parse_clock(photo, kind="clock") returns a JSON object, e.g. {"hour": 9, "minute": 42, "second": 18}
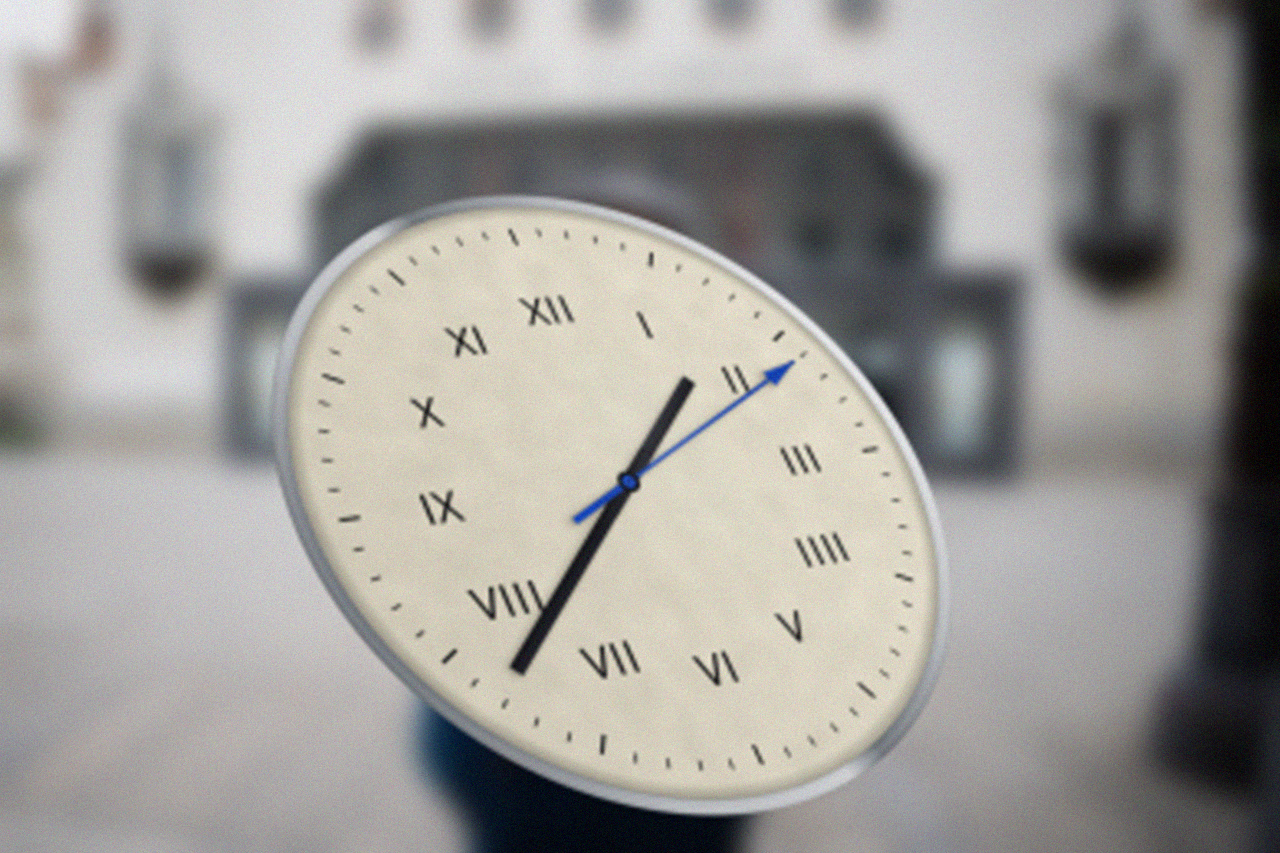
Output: {"hour": 1, "minute": 38, "second": 11}
